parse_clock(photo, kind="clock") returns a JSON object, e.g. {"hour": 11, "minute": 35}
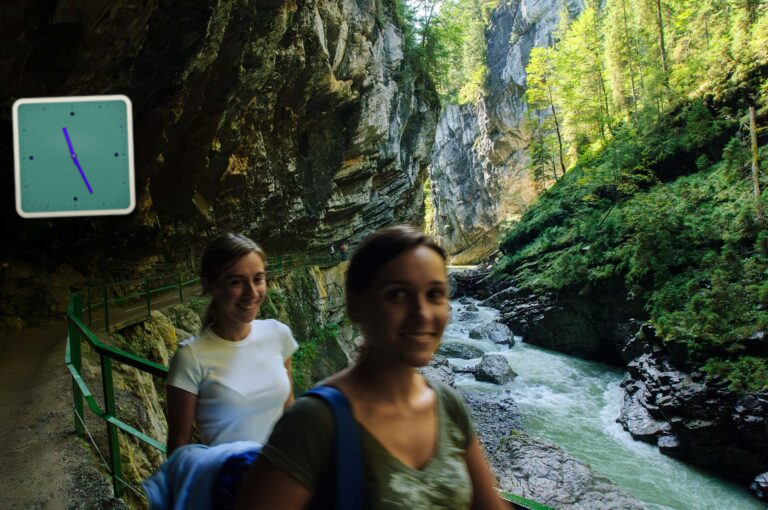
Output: {"hour": 11, "minute": 26}
